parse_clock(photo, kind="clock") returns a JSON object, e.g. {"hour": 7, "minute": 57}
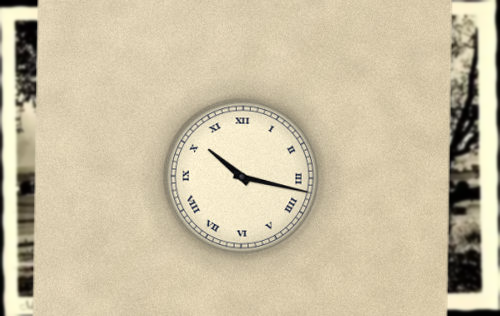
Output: {"hour": 10, "minute": 17}
